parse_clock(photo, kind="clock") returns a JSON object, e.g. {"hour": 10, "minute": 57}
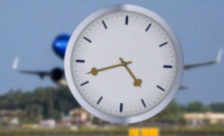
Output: {"hour": 4, "minute": 42}
